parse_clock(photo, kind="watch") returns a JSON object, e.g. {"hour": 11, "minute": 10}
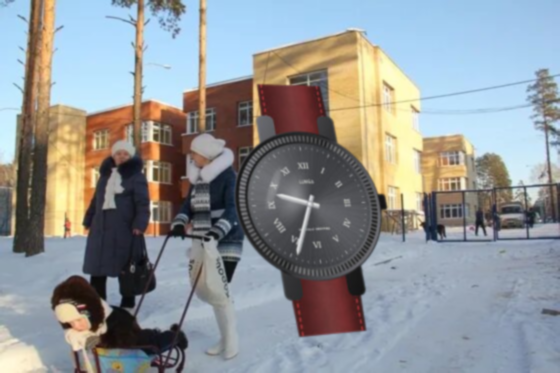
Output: {"hour": 9, "minute": 34}
